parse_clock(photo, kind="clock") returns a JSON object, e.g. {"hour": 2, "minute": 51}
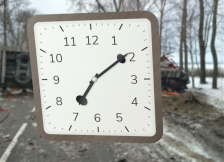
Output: {"hour": 7, "minute": 9}
